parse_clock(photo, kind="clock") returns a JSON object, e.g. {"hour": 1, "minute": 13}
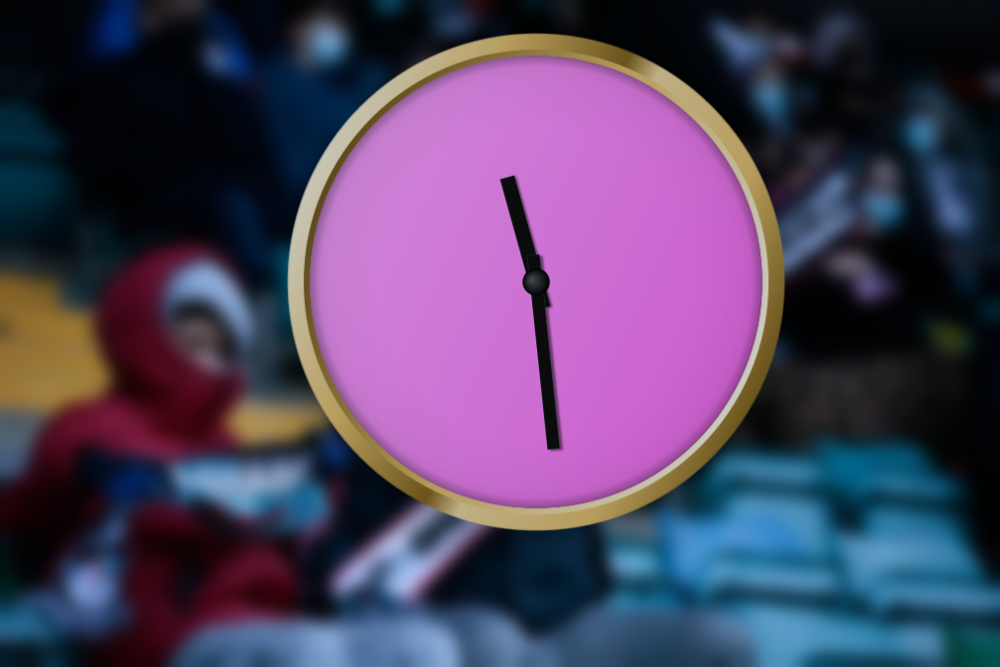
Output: {"hour": 11, "minute": 29}
